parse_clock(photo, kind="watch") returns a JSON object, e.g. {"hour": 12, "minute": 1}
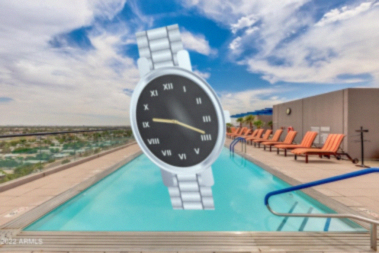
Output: {"hour": 9, "minute": 19}
